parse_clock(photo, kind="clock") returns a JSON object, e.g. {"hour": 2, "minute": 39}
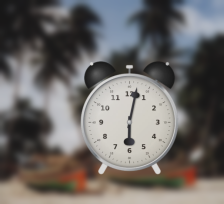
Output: {"hour": 6, "minute": 2}
